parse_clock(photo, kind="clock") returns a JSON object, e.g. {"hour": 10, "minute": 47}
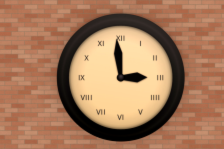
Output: {"hour": 2, "minute": 59}
